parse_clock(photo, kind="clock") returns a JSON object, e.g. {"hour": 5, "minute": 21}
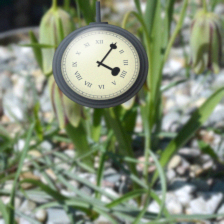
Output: {"hour": 4, "minute": 6}
